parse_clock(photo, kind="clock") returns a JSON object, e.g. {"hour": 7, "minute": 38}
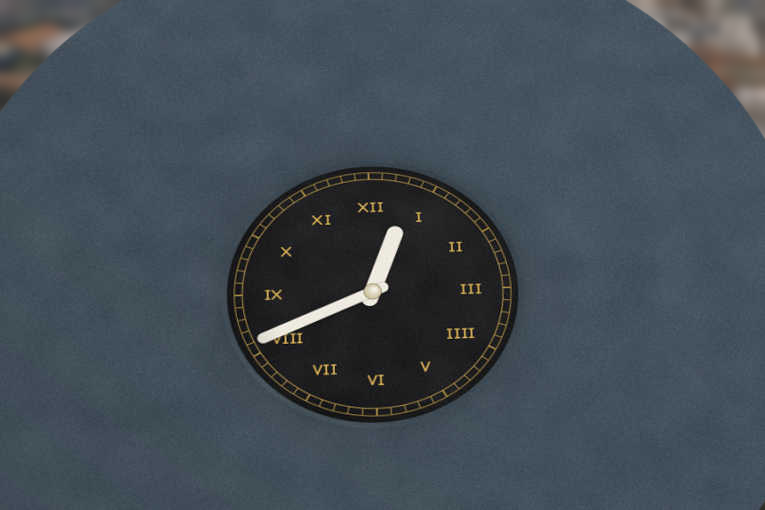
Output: {"hour": 12, "minute": 41}
